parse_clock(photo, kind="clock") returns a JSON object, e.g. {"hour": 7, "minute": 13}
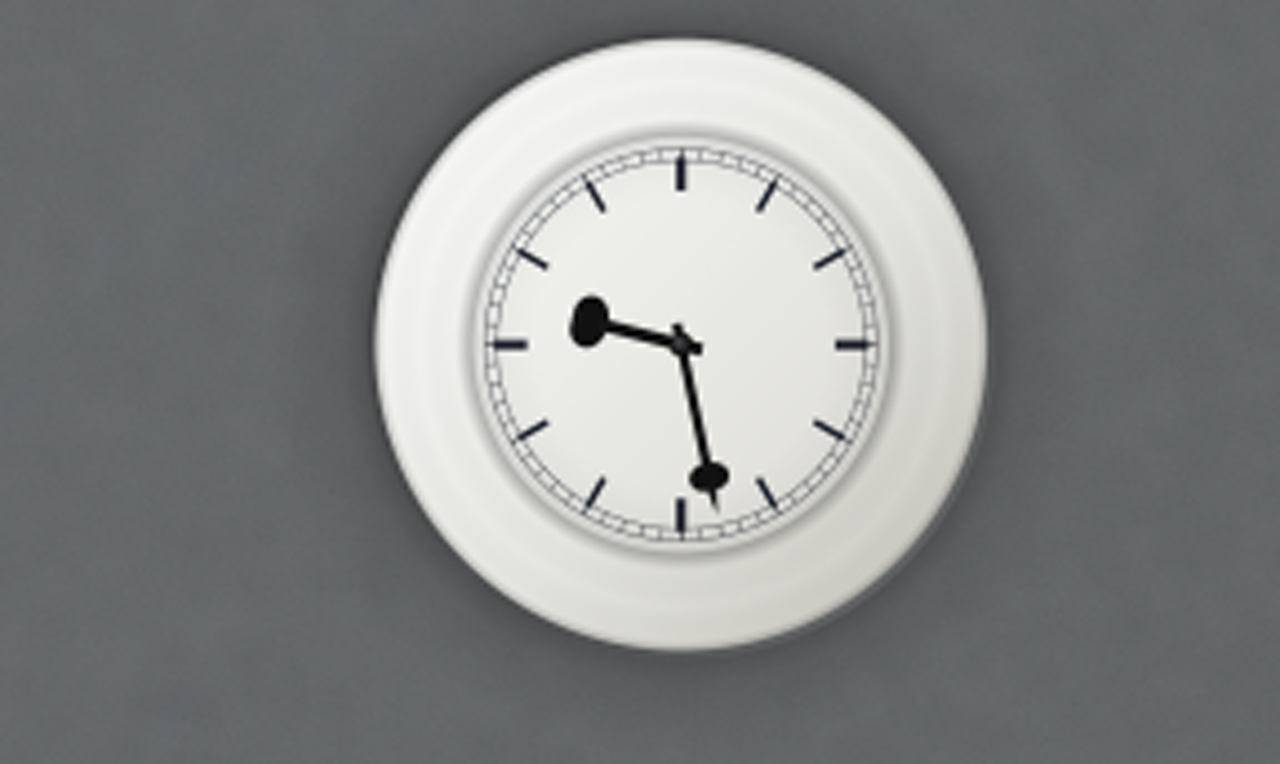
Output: {"hour": 9, "minute": 28}
